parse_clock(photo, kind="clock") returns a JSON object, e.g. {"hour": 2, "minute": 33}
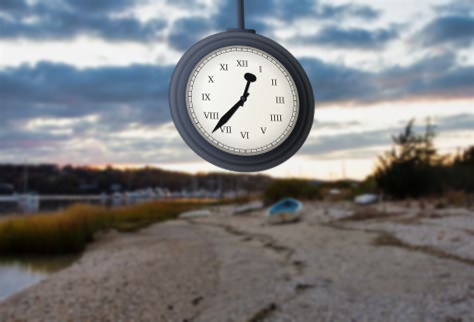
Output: {"hour": 12, "minute": 37}
